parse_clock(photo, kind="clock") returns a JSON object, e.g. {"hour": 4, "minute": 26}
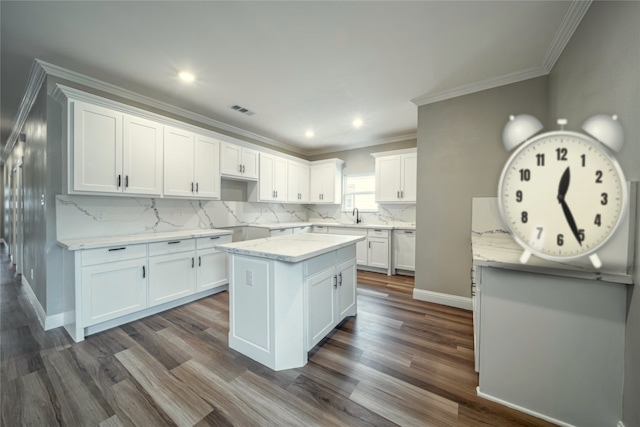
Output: {"hour": 12, "minute": 26}
